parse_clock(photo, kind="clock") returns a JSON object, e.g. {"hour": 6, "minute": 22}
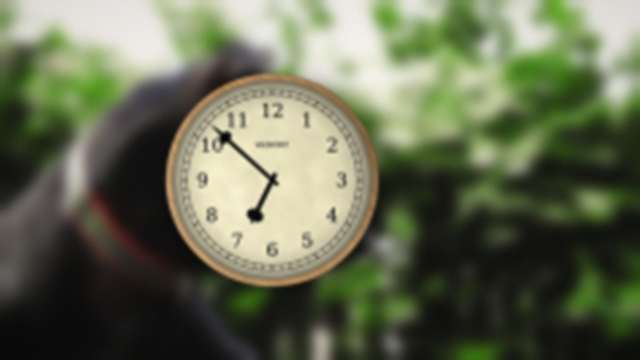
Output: {"hour": 6, "minute": 52}
